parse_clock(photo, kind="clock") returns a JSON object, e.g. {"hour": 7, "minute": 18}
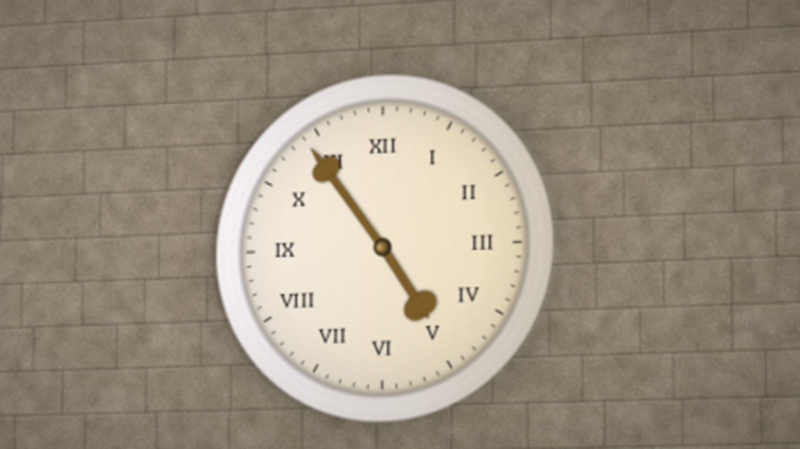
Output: {"hour": 4, "minute": 54}
